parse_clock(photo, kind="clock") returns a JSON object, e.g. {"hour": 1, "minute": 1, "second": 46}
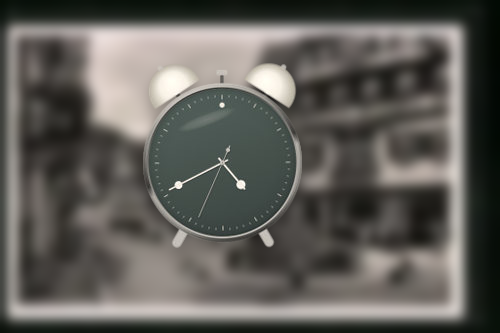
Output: {"hour": 4, "minute": 40, "second": 34}
